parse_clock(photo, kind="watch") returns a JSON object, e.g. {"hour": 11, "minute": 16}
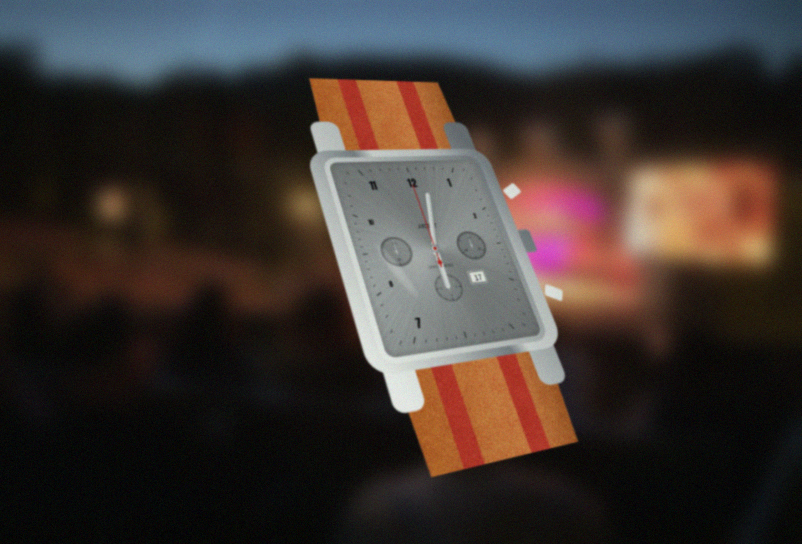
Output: {"hour": 6, "minute": 2}
